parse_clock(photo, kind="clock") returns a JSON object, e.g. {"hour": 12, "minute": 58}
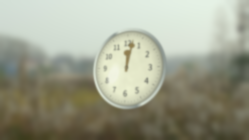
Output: {"hour": 12, "minute": 2}
